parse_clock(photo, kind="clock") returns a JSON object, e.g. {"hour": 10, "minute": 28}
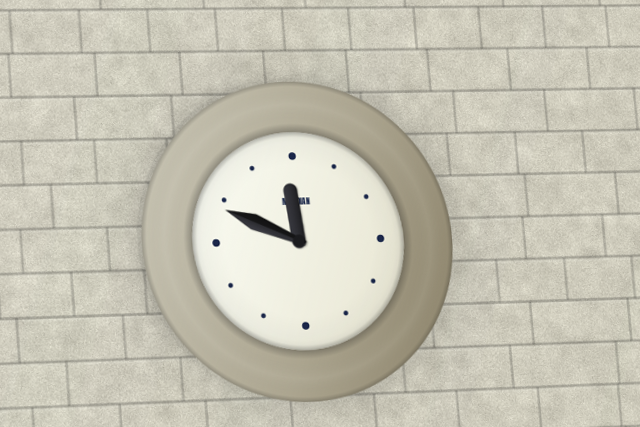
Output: {"hour": 11, "minute": 49}
